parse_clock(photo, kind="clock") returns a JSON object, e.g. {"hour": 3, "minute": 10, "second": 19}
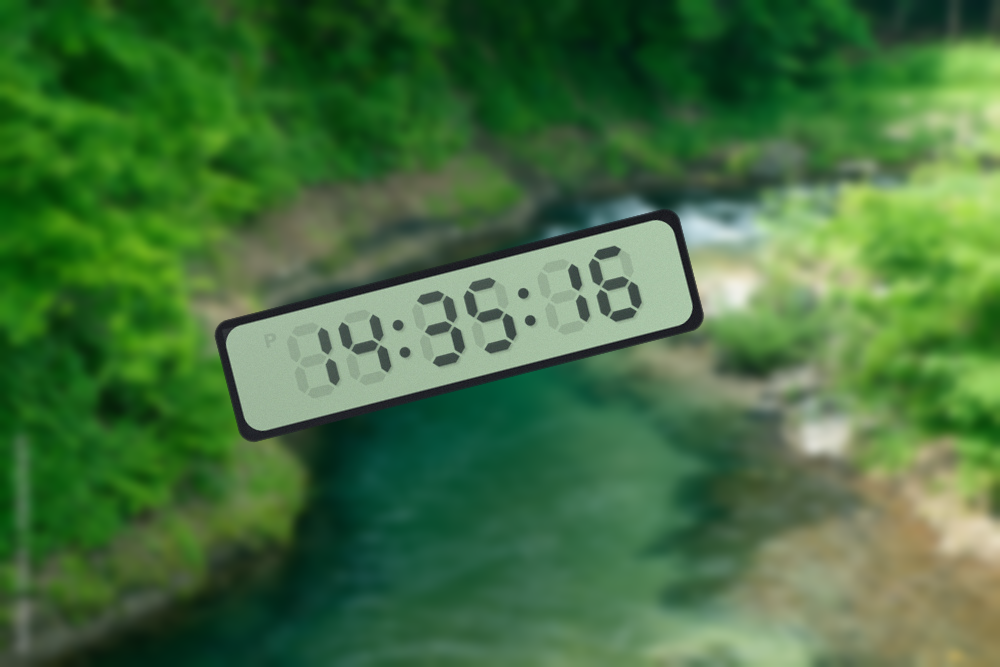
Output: {"hour": 14, "minute": 35, "second": 16}
